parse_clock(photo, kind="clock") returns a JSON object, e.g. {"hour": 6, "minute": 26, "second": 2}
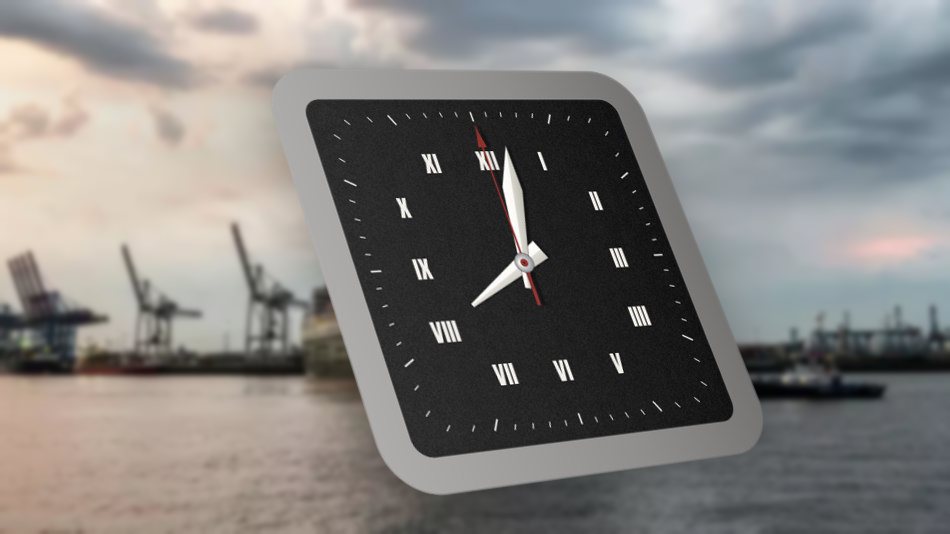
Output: {"hour": 8, "minute": 2, "second": 0}
